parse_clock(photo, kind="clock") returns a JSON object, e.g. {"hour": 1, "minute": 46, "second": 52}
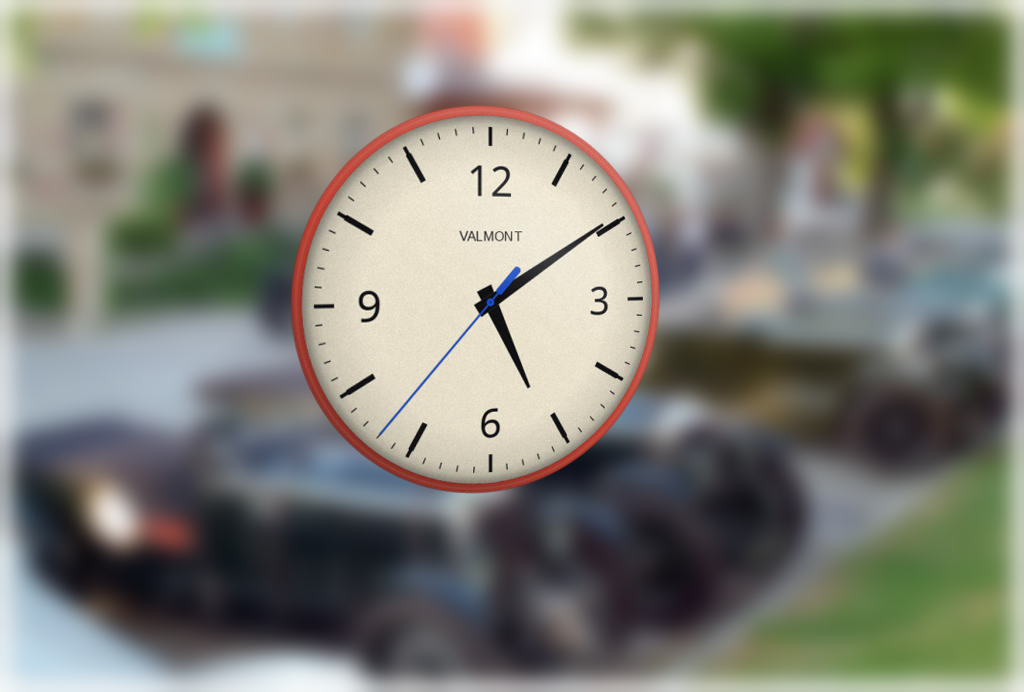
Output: {"hour": 5, "minute": 9, "second": 37}
